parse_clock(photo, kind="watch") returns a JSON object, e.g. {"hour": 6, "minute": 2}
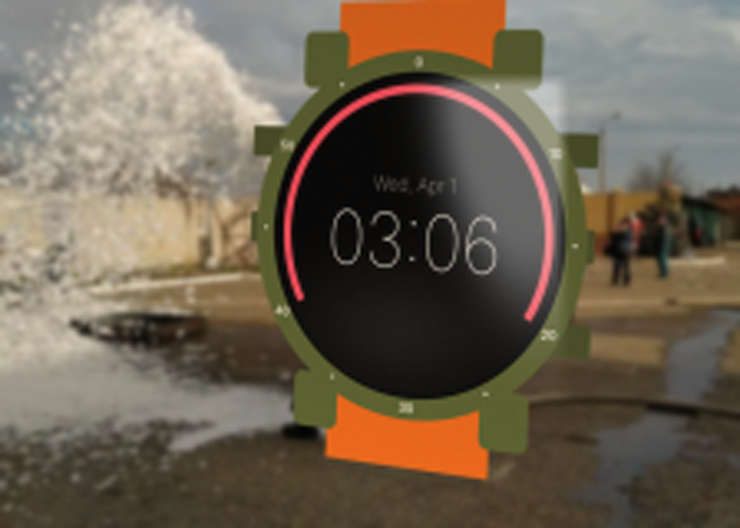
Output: {"hour": 3, "minute": 6}
